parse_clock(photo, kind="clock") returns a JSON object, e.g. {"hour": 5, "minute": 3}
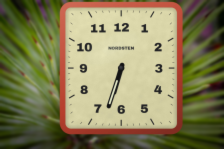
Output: {"hour": 6, "minute": 33}
